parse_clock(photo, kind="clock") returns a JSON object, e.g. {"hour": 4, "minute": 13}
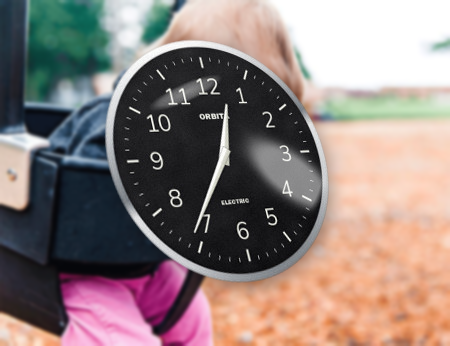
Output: {"hour": 12, "minute": 36}
